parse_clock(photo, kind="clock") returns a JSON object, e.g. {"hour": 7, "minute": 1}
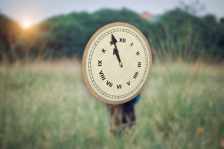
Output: {"hour": 10, "minute": 56}
